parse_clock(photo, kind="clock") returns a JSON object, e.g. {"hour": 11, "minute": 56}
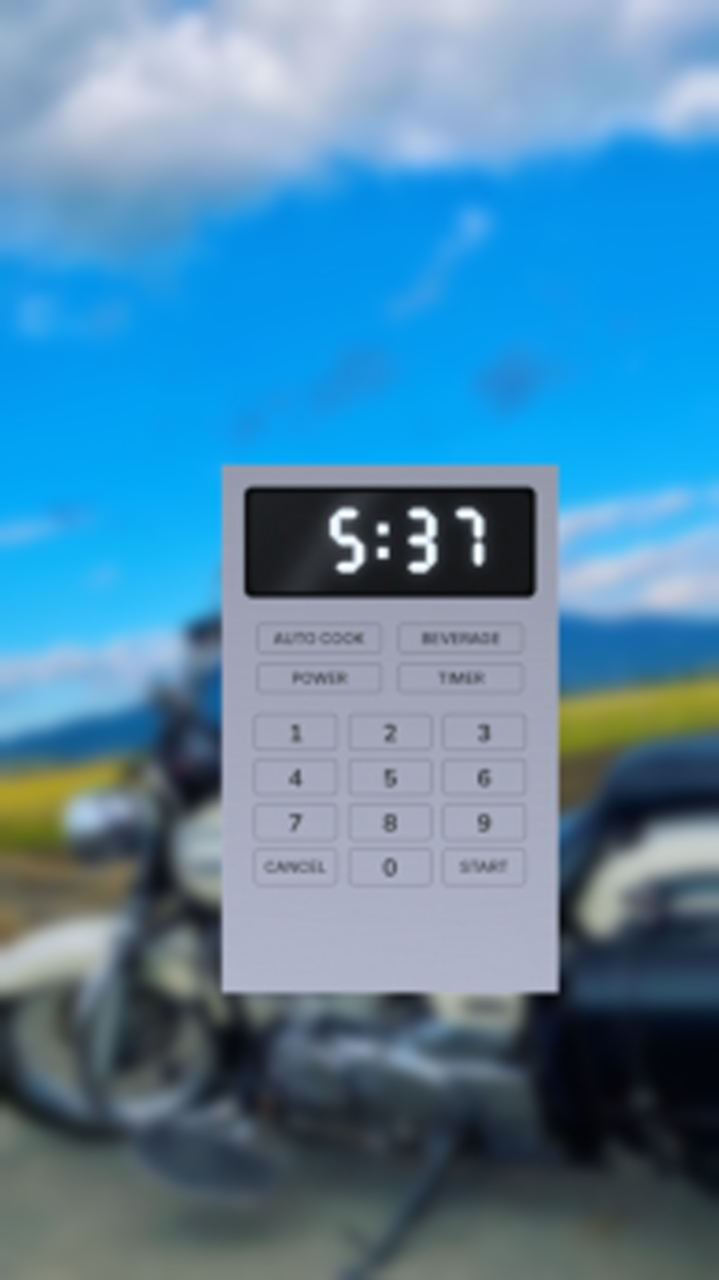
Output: {"hour": 5, "minute": 37}
